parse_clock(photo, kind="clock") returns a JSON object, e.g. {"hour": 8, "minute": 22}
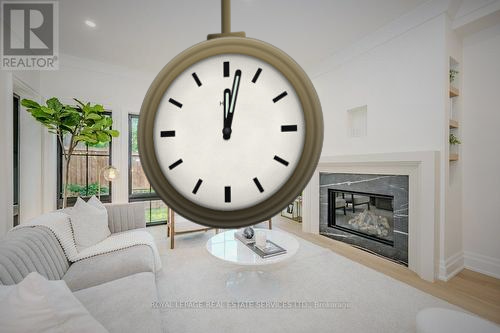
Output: {"hour": 12, "minute": 2}
